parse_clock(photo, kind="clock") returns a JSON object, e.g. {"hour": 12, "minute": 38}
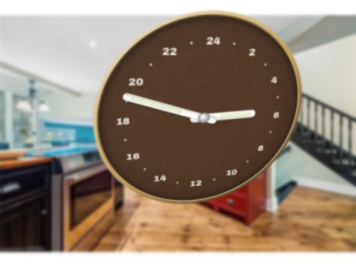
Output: {"hour": 5, "minute": 48}
